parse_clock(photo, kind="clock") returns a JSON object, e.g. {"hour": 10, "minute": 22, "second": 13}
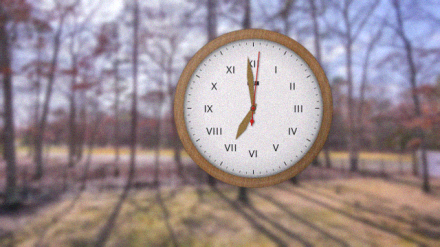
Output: {"hour": 6, "minute": 59, "second": 1}
